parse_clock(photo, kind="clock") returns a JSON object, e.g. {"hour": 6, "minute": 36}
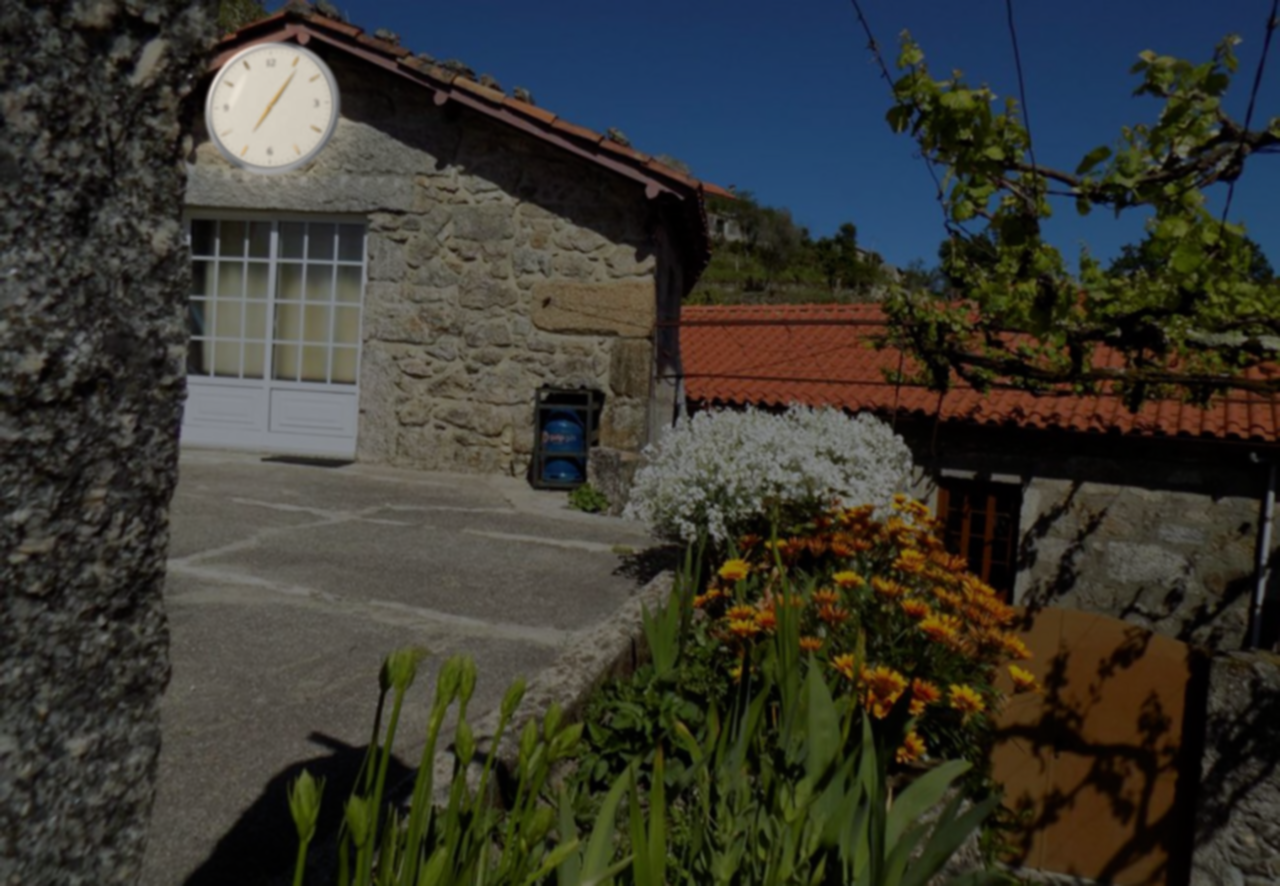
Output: {"hour": 7, "minute": 6}
